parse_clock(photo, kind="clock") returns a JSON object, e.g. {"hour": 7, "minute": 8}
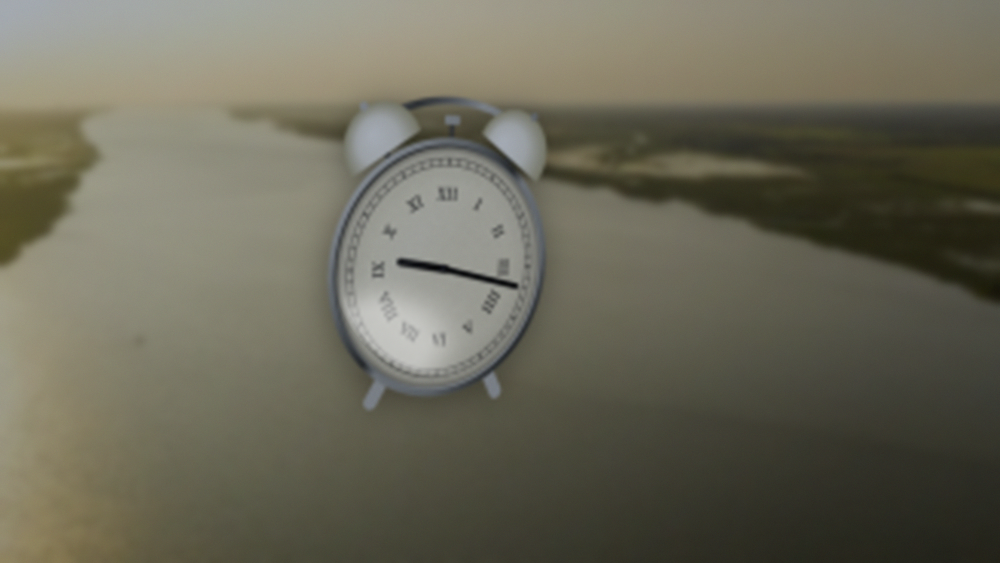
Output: {"hour": 9, "minute": 17}
